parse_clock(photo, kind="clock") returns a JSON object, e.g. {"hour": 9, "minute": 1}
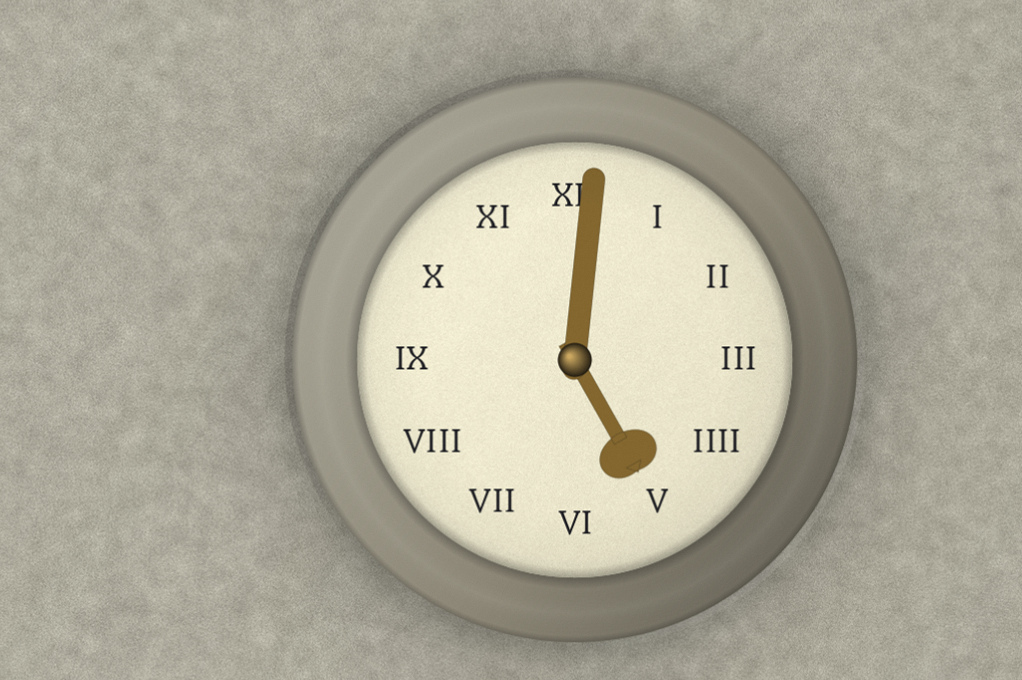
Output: {"hour": 5, "minute": 1}
